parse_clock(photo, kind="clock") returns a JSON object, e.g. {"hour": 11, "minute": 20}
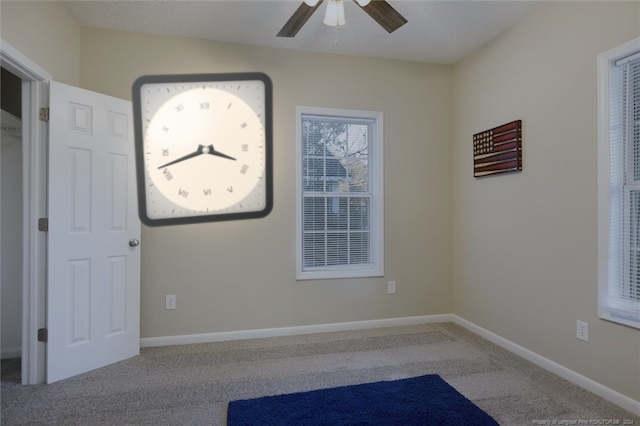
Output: {"hour": 3, "minute": 42}
